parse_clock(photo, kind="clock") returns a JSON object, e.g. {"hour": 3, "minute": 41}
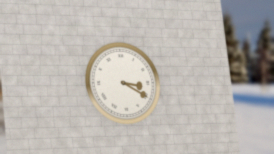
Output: {"hour": 3, "minute": 20}
